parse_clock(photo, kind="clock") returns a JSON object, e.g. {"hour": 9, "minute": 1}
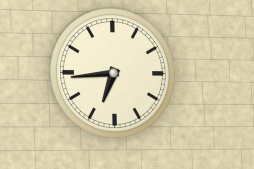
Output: {"hour": 6, "minute": 44}
